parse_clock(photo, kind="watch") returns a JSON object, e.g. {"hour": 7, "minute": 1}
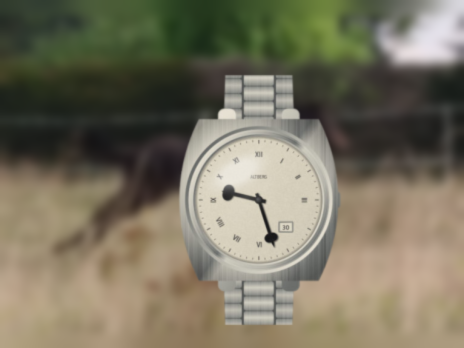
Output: {"hour": 9, "minute": 27}
